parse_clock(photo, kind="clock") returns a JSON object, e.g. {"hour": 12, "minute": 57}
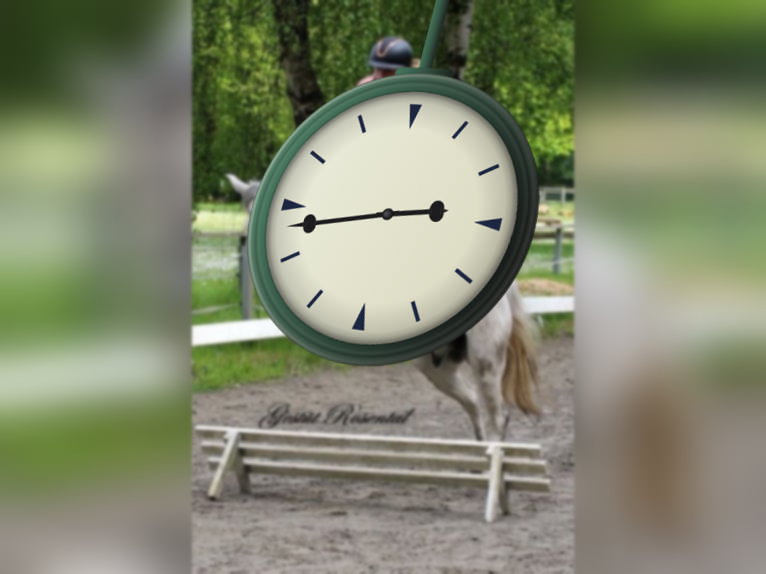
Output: {"hour": 2, "minute": 43}
